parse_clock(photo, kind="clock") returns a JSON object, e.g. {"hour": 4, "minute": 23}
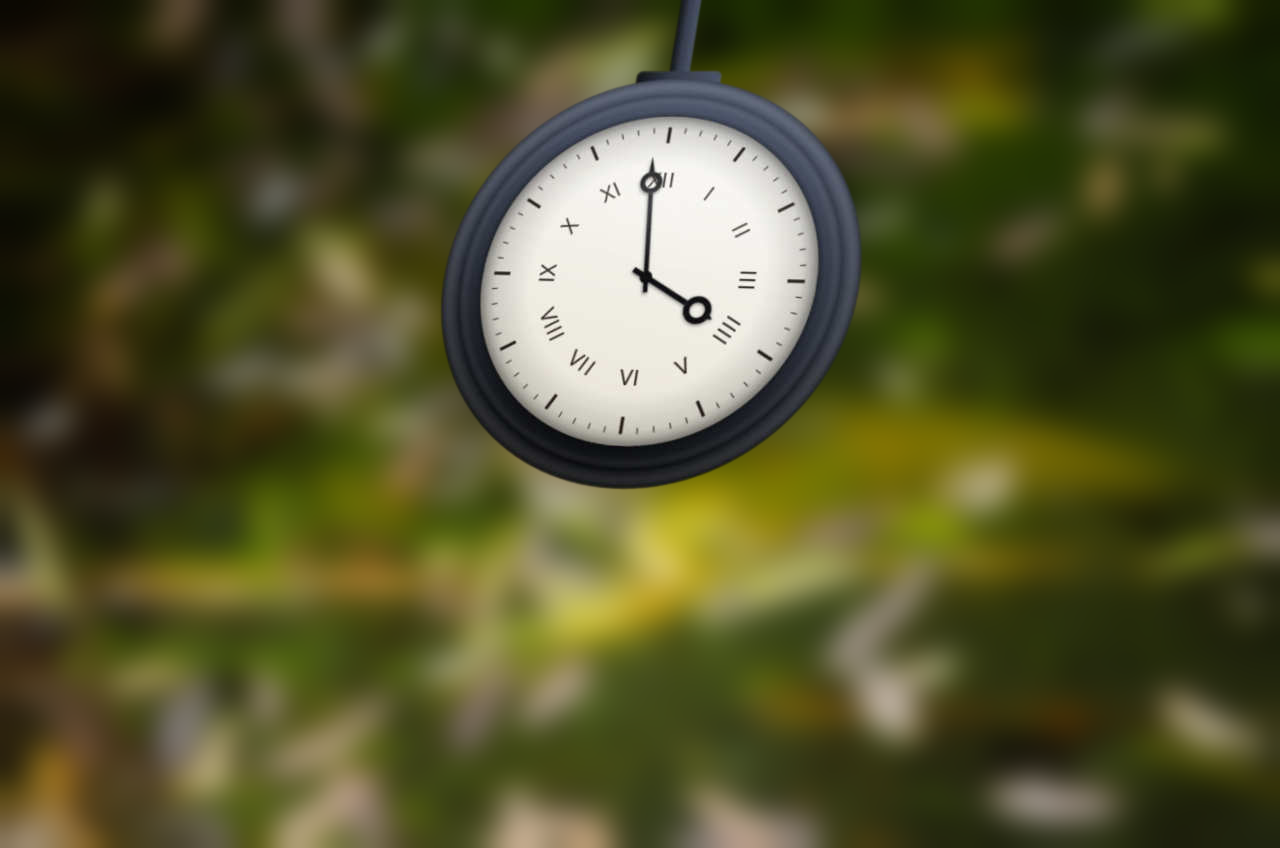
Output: {"hour": 3, "minute": 59}
